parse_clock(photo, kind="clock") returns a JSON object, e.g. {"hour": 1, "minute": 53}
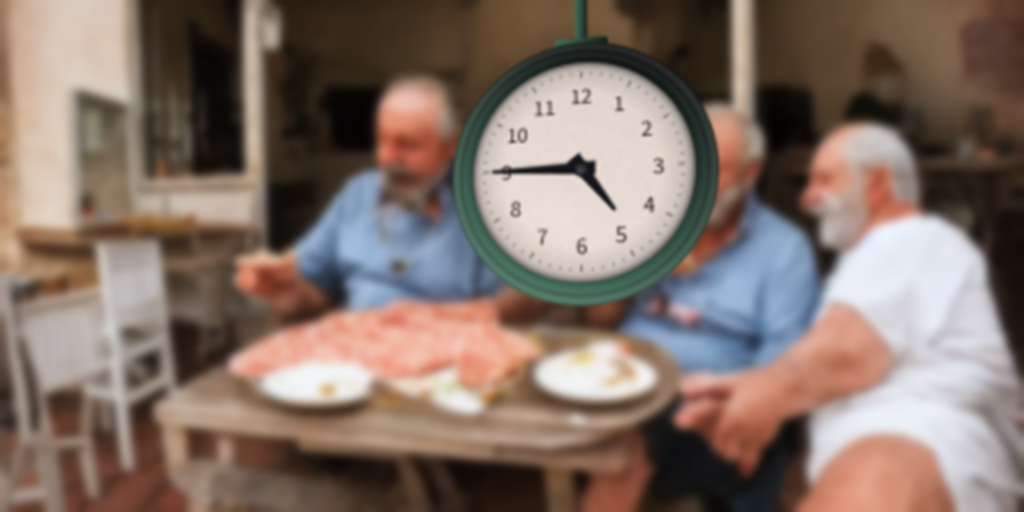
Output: {"hour": 4, "minute": 45}
